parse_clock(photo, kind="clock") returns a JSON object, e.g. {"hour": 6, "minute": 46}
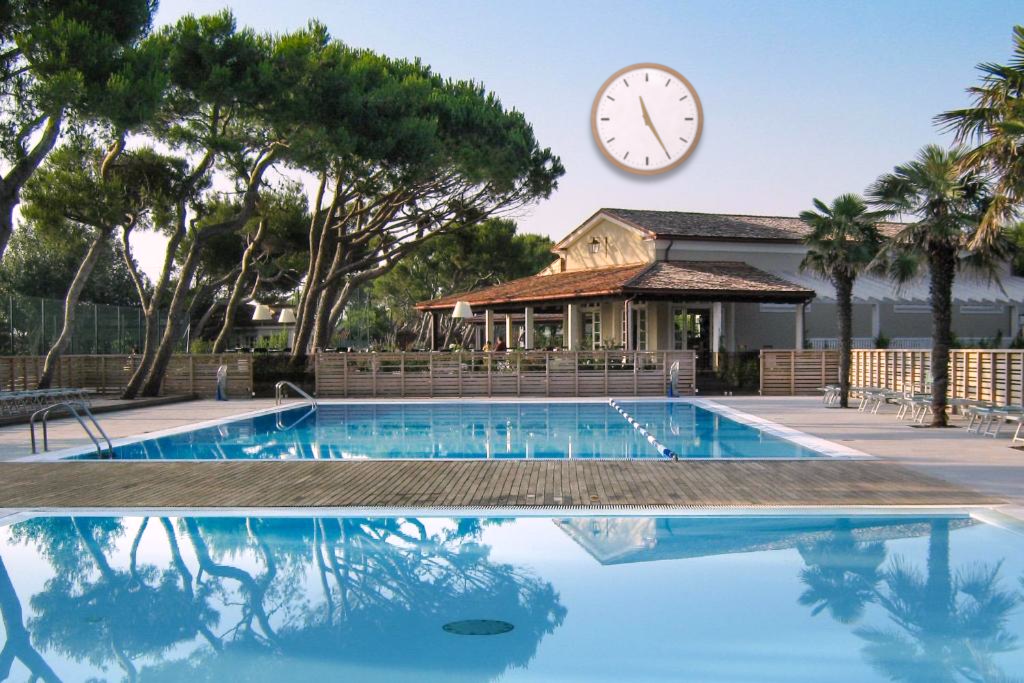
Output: {"hour": 11, "minute": 25}
